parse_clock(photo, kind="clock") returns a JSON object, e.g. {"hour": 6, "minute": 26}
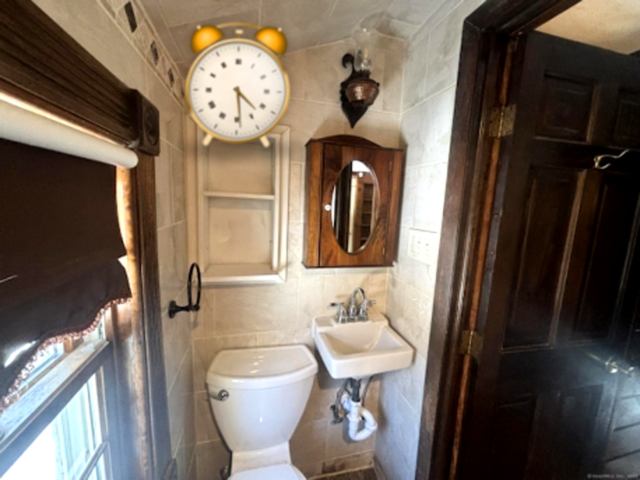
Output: {"hour": 4, "minute": 29}
